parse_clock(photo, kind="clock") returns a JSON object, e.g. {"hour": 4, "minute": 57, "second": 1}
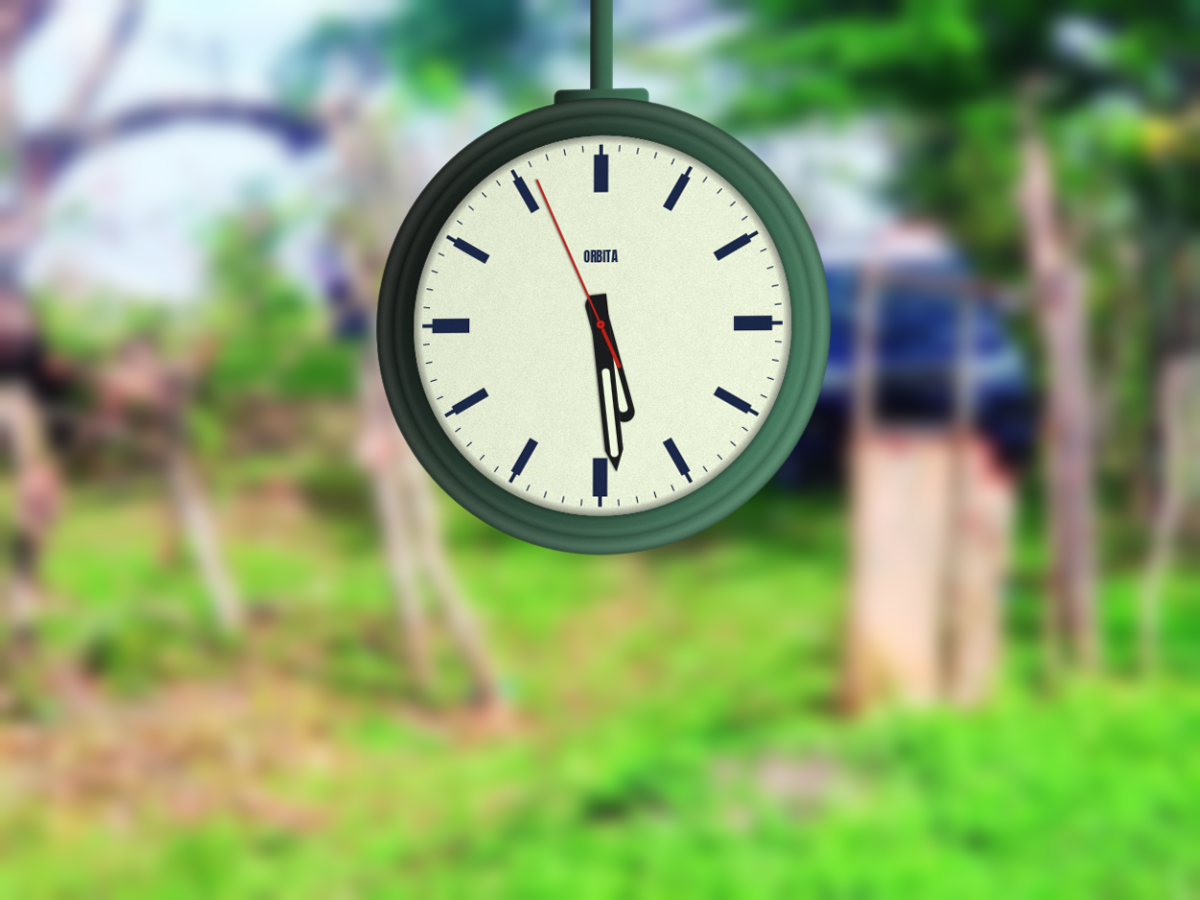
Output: {"hour": 5, "minute": 28, "second": 56}
